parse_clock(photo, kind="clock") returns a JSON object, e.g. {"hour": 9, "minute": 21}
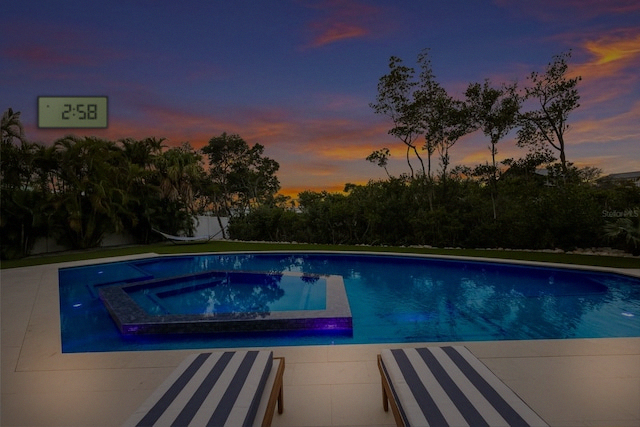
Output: {"hour": 2, "minute": 58}
